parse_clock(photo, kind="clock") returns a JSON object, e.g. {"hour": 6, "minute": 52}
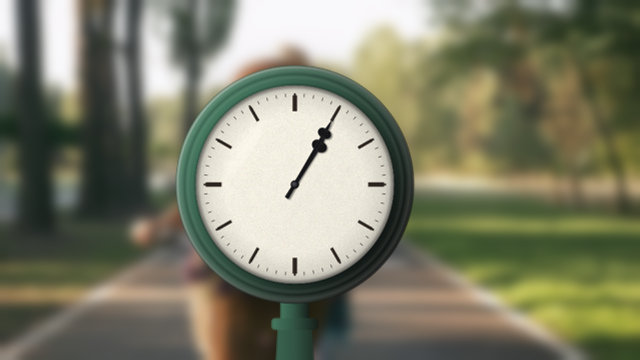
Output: {"hour": 1, "minute": 5}
